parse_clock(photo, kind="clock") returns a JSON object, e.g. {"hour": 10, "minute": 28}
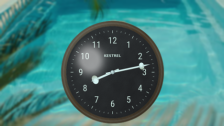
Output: {"hour": 8, "minute": 13}
